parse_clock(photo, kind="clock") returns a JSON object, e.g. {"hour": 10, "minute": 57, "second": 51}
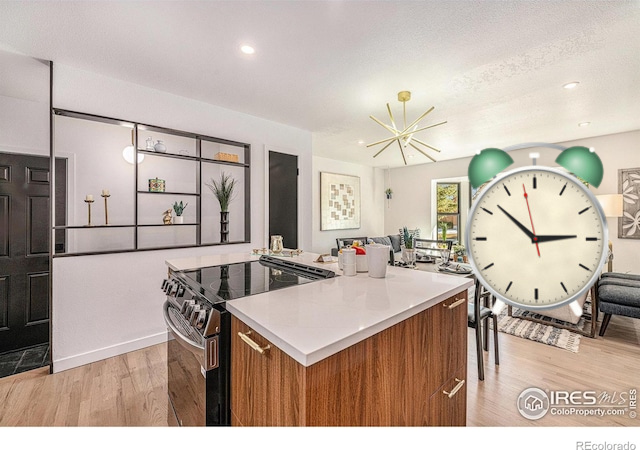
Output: {"hour": 2, "minute": 51, "second": 58}
